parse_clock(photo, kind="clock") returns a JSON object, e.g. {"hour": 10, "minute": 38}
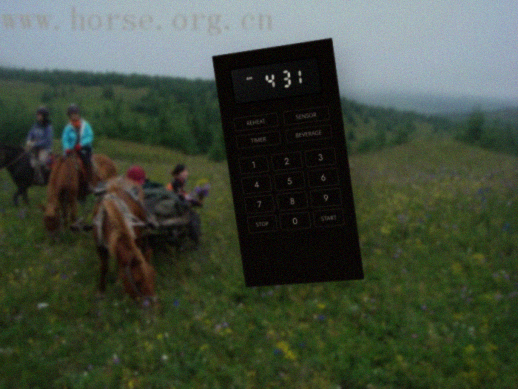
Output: {"hour": 4, "minute": 31}
